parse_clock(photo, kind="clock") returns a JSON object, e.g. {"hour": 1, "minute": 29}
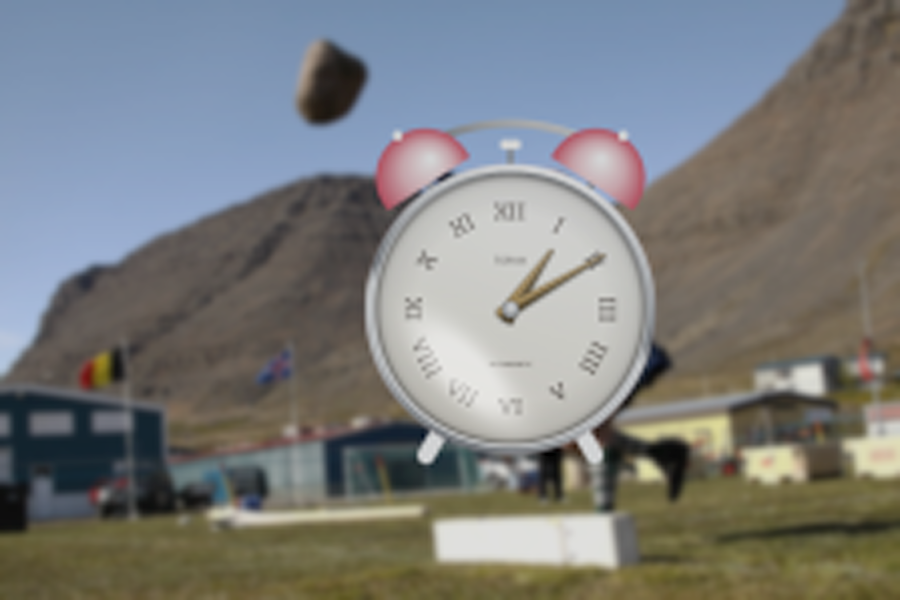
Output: {"hour": 1, "minute": 10}
